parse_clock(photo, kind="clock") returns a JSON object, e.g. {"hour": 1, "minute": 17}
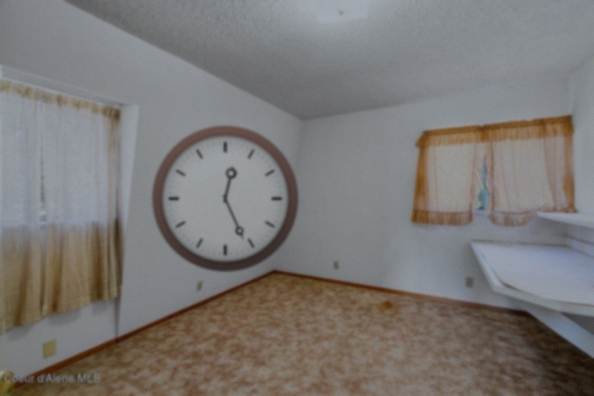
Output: {"hour": 12, "minute": 26}
